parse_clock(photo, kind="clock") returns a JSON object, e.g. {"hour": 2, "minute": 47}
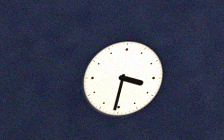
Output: {"hour": 3, "minute": 31}
